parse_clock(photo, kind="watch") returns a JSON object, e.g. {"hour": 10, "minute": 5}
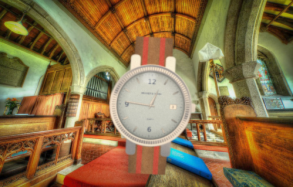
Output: {"hour": 12, "minute": 46}
